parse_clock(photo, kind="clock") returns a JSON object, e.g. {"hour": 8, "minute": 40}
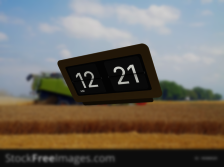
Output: {"hour": 12, "minute": 21}
